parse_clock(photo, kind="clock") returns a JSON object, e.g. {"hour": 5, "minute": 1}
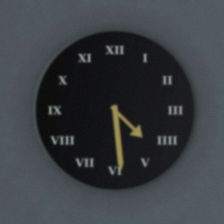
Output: {"hour": 4, "minute": 29}
